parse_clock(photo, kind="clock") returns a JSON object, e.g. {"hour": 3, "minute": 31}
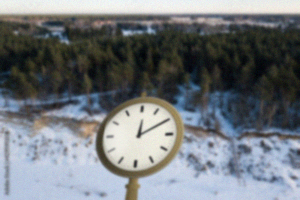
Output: {"hour": 12, "minute": 10}
